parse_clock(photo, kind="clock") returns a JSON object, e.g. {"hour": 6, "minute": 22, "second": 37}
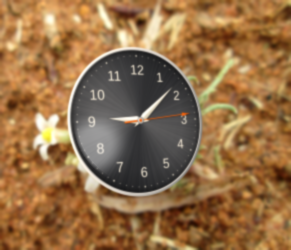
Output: {"hour": 9, "minute": 8, "second": 14}
